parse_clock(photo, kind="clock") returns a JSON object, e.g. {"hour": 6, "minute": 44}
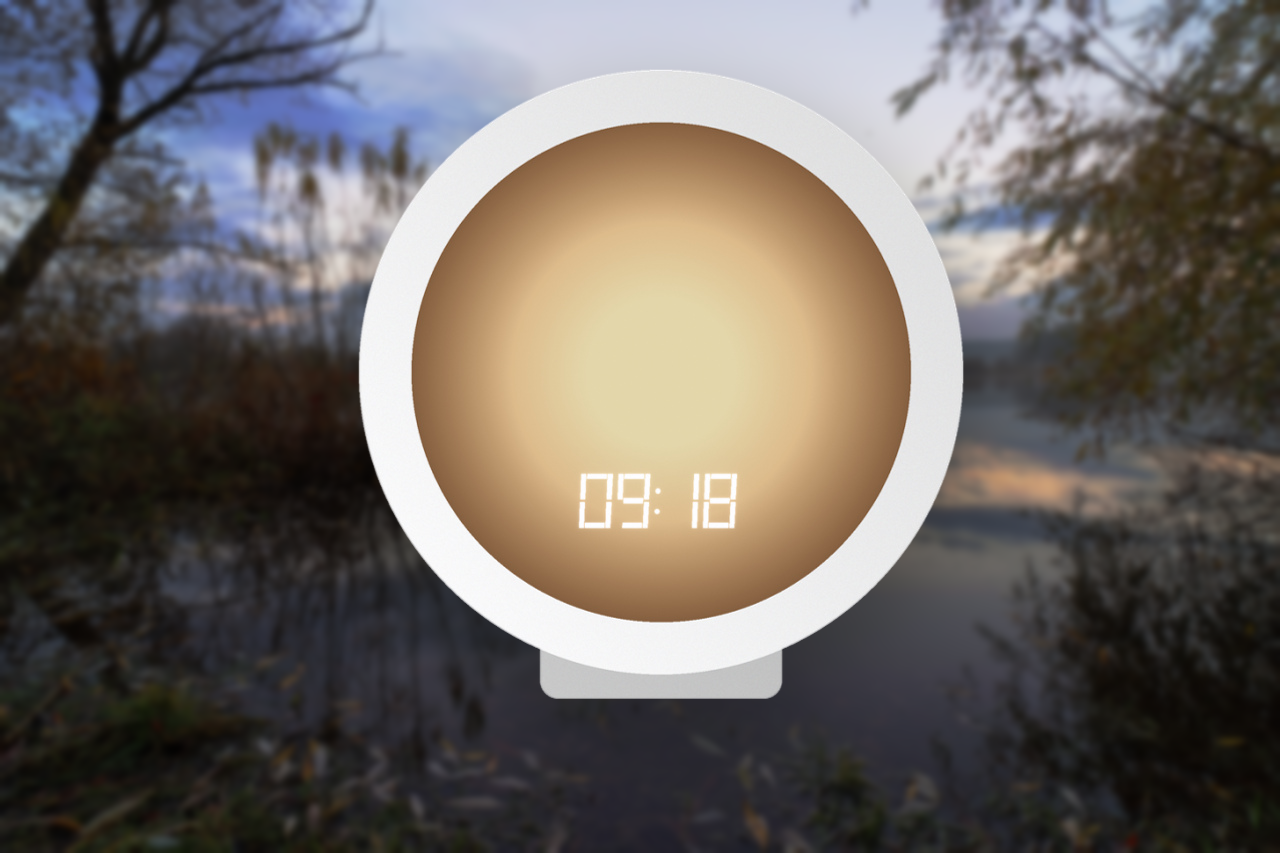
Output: {"hour": 9, "minute": 18}
